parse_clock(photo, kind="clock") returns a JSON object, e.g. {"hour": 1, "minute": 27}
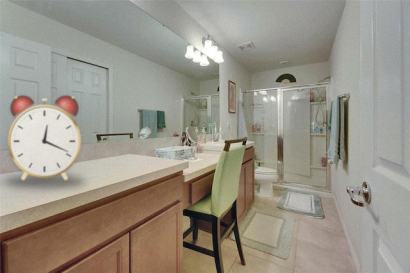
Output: {"hour": 12, "minute": 19}
